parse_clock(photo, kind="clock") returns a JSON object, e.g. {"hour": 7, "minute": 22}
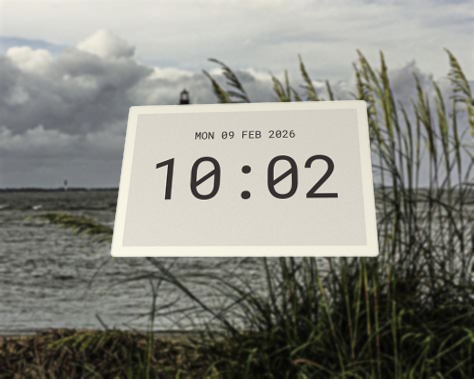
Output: {"hour": 10, "minute": 2}
